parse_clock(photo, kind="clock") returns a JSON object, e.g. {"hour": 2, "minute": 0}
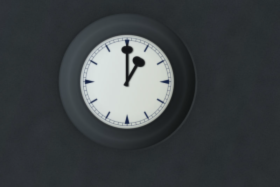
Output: {"hour": 1, "minute": 0}
